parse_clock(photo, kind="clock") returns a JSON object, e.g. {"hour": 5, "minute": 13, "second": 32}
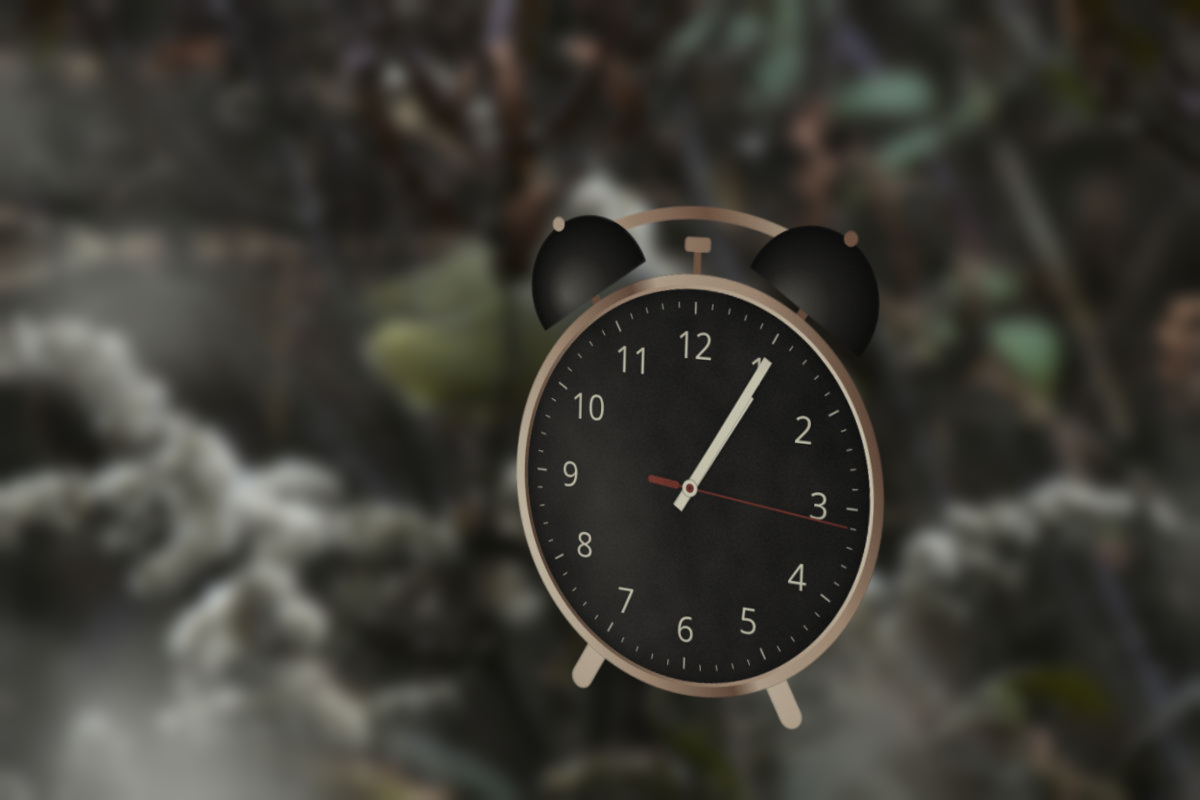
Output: {"hour": 1, "minute": 5, "second": 16}
